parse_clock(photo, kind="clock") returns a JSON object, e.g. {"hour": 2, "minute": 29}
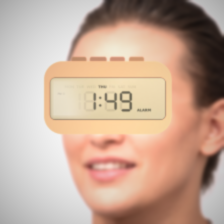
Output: {"hour": 1, "minute": 49}
